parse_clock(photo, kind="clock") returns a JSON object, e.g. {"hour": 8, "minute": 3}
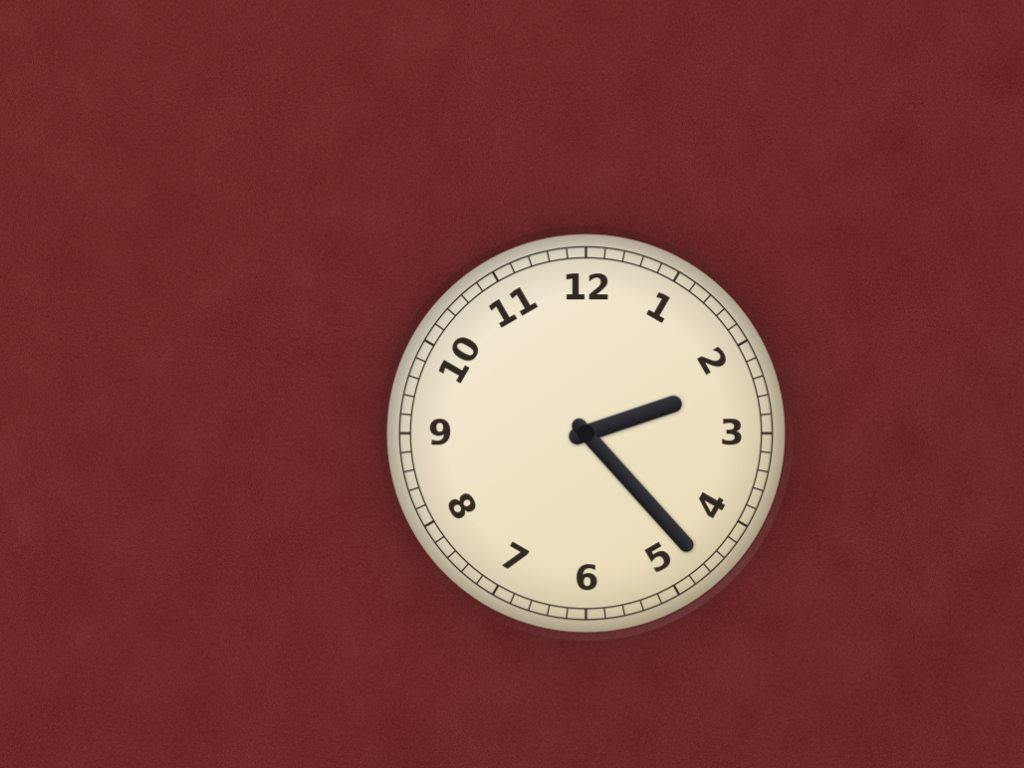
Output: {"hour": 2, "minute": 23}
